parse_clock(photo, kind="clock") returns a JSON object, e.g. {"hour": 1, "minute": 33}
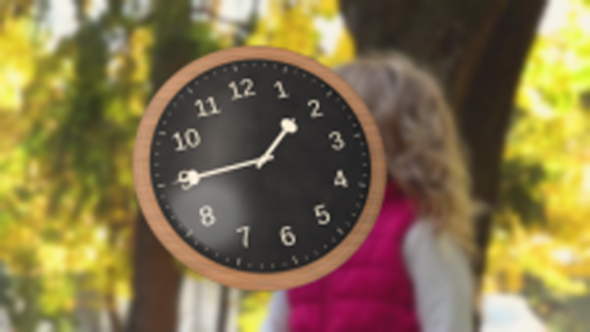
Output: {"hour": 1, "minute": 45}
